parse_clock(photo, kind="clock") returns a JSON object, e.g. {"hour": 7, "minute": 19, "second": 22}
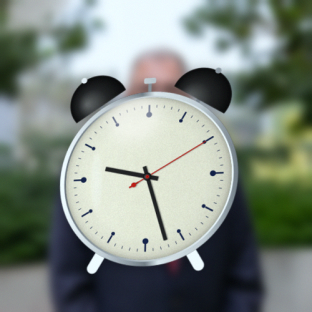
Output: {"hour": 9, "minute": 27, "second": 10}
